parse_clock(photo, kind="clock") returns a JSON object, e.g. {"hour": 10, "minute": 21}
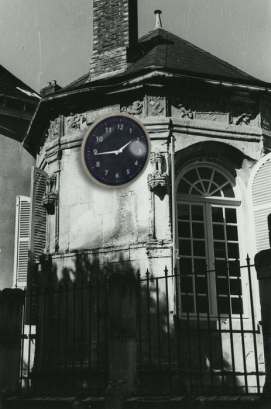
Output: {"hour": 1, "minute": 44}
